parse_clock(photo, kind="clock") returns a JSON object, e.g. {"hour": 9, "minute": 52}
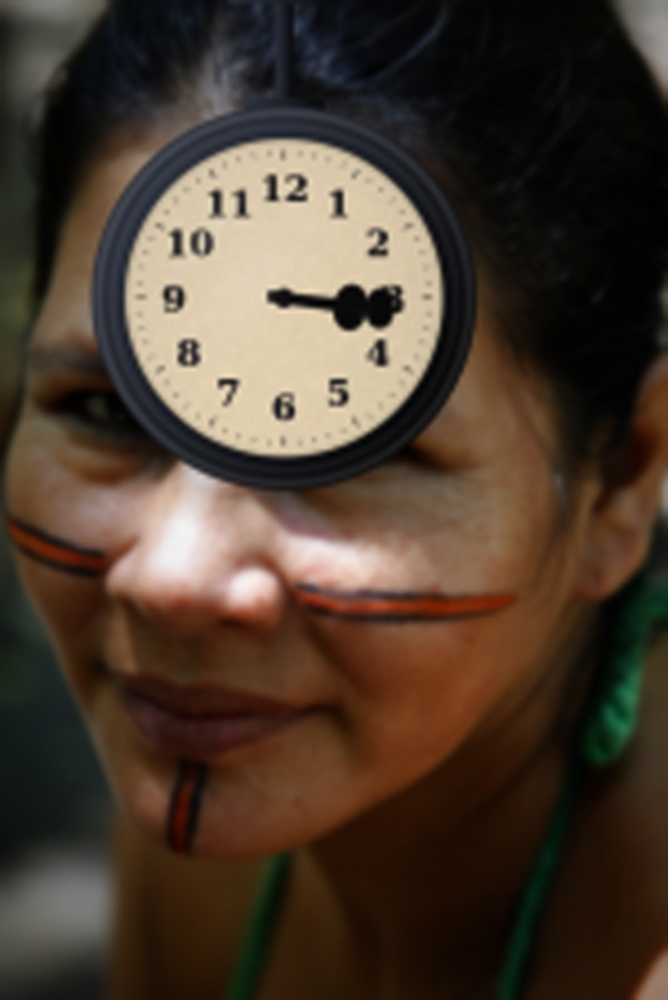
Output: {"hour": 3, "minute": 16}
